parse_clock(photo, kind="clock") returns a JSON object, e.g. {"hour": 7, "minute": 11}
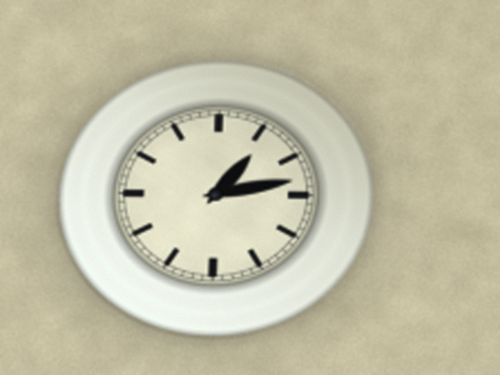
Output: {"hour": 1, "minute": 13}
